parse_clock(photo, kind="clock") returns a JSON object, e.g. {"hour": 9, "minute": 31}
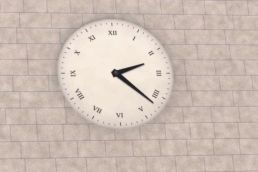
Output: {"hour": 2, "minute": 22}
